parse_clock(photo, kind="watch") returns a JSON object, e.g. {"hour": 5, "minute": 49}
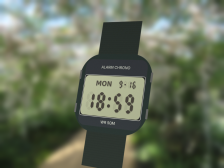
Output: {"hour": 18, "minute": 59}
